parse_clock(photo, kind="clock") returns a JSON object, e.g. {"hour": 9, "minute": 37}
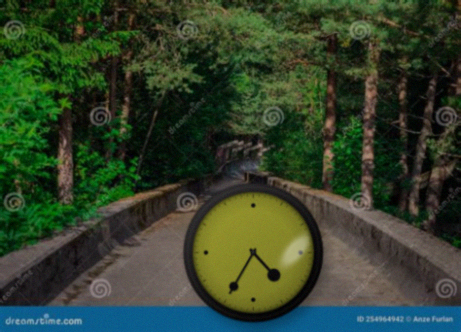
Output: {"hour": 4, "minute": 35}
